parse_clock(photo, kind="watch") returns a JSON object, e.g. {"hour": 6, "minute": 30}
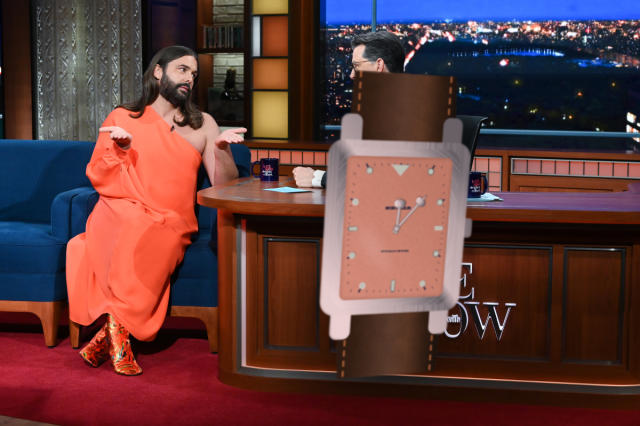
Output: {"hour": 12, "minute": 7}
